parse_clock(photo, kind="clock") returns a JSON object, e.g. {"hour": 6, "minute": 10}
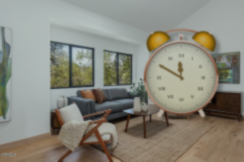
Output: {"hour": 11, "minute": 50}
